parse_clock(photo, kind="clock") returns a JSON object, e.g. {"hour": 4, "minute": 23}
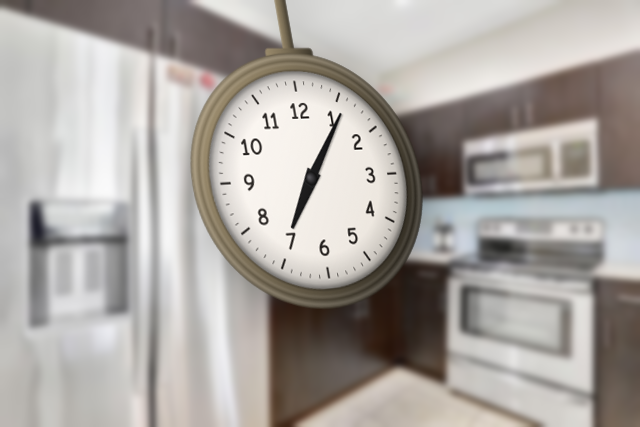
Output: {"hour": 7, "minute": 6}
